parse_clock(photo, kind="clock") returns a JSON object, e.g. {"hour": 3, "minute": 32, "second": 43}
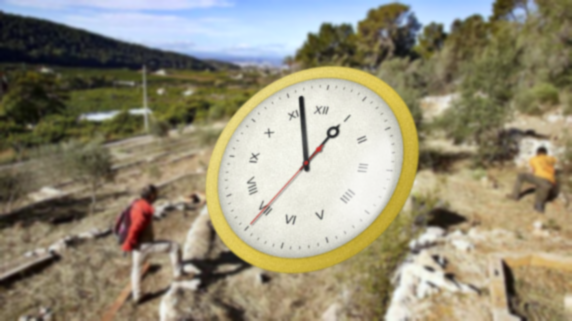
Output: {"hour": 12, "minute": 56, "second": 35}
